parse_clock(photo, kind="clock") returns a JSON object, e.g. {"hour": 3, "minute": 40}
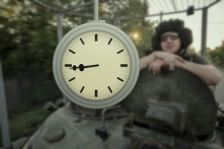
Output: {"hour": 8, "minute": 44}
